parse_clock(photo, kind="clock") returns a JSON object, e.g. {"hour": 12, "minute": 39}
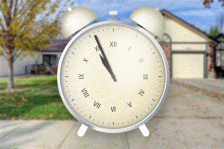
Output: {"hour": 10, "minute": 56}
